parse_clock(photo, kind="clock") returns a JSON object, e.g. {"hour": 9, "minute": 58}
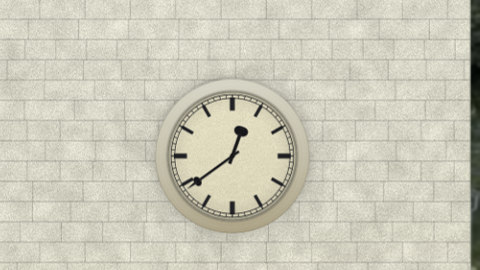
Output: {"hour": 12, "minute": 39}
